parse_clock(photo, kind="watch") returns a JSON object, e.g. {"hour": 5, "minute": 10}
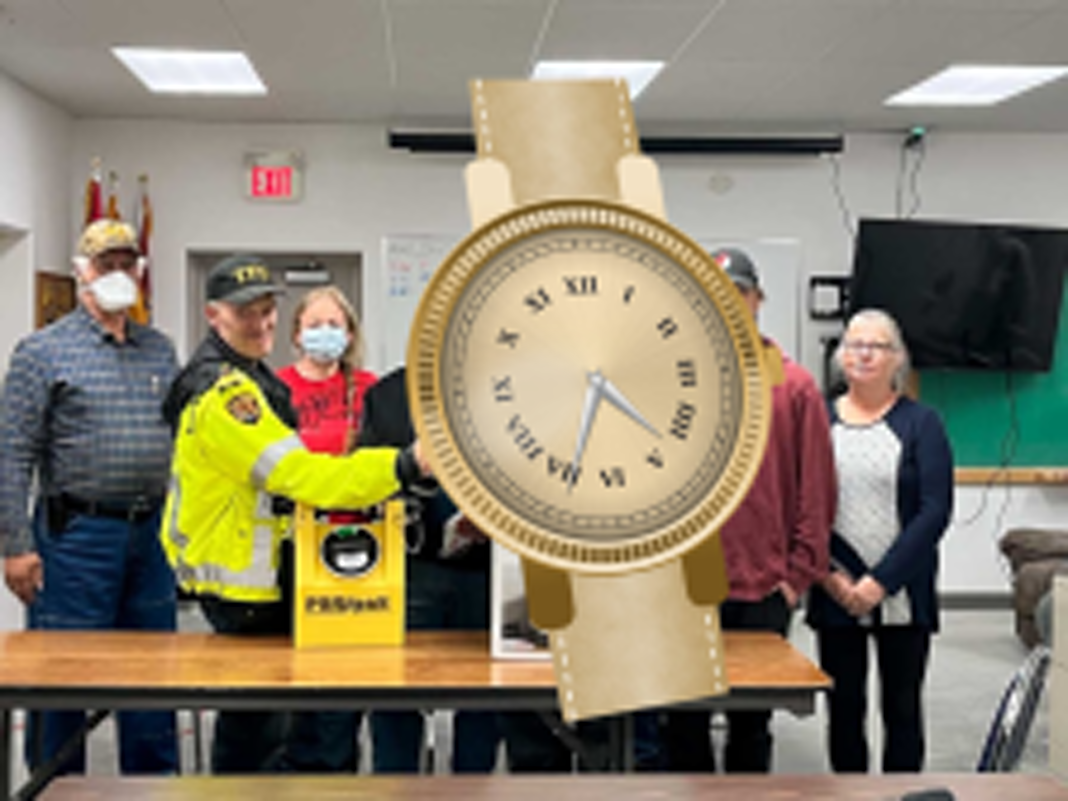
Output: {"hour": 4, "minute": 34}
